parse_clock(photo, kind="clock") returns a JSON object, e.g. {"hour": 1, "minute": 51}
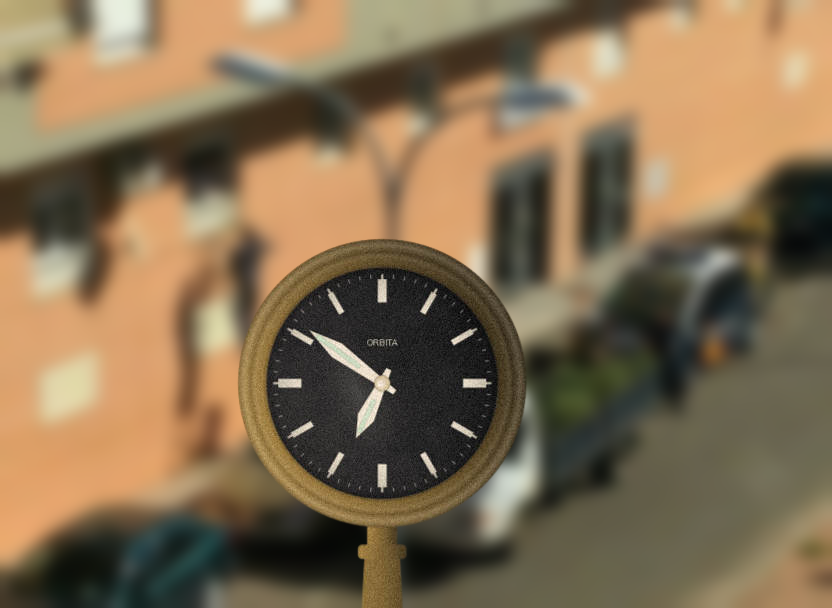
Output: {"hour": 6, "minute": 51}
